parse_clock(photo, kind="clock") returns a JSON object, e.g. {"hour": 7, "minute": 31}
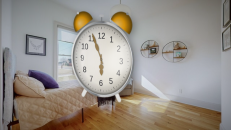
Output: {"hour": 5, "minute": 56}
